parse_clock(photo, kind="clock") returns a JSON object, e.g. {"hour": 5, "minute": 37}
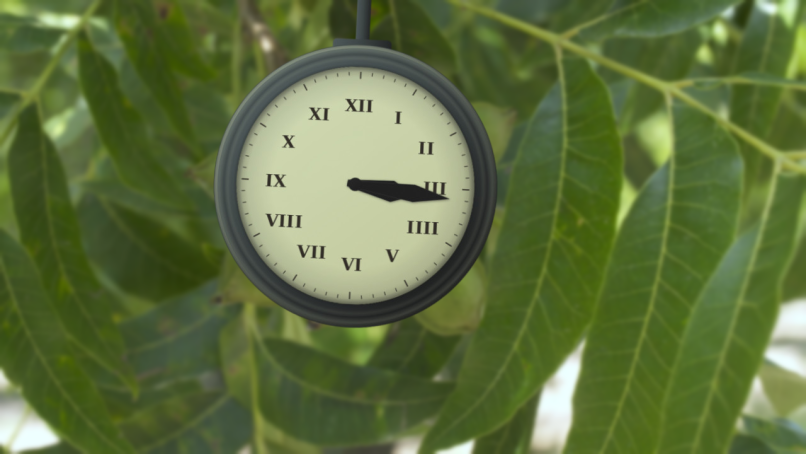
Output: {"hour": 3, "minute": 16}
